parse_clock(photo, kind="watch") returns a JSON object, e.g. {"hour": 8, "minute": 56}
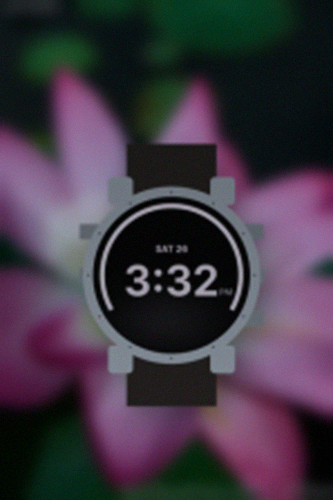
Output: {"hour": 3, "minute": 32}
